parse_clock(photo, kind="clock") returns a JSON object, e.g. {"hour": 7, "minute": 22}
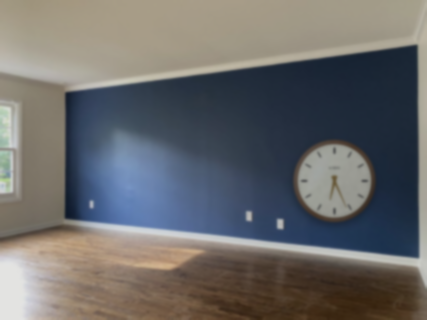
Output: {"hour": 6, "minute": 26}
